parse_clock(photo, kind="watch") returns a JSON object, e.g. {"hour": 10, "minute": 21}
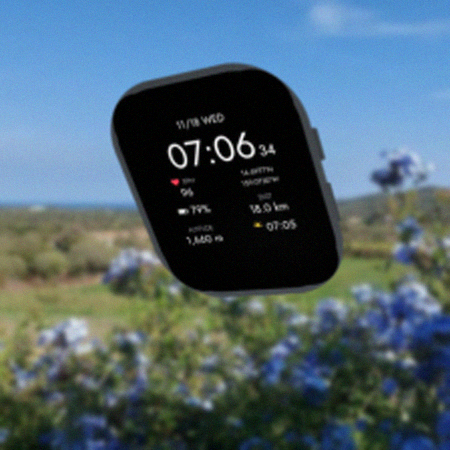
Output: {"hour": 7, "minute": 6}
